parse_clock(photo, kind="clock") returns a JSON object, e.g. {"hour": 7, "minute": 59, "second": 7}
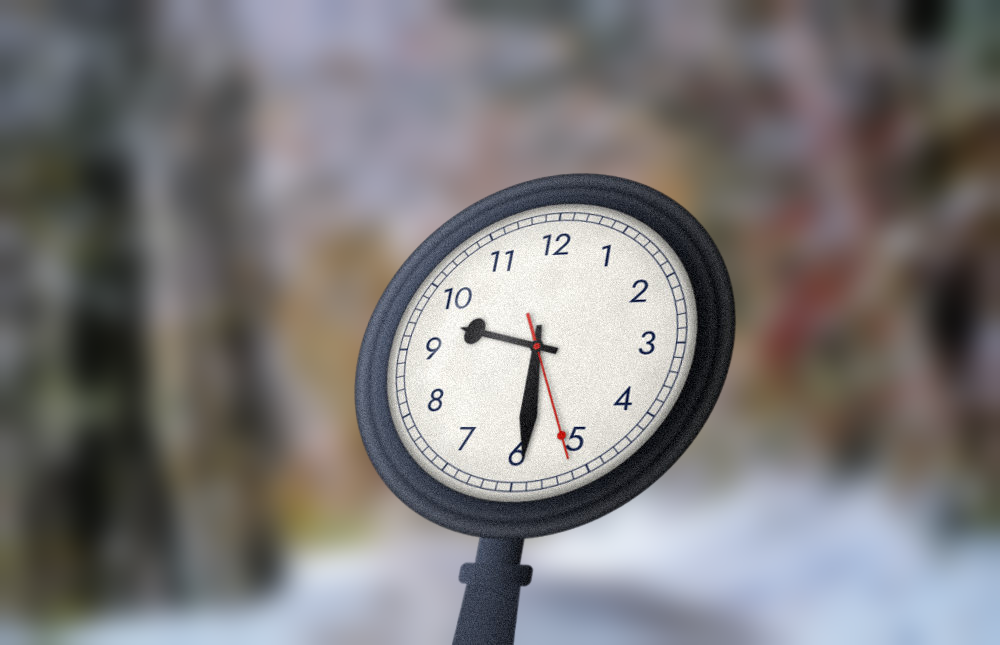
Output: {"hour": 9, "minute": 29, "second": 26}
